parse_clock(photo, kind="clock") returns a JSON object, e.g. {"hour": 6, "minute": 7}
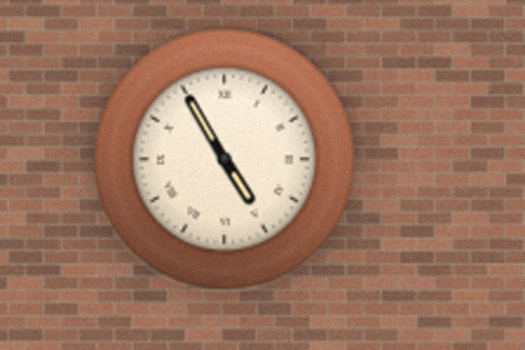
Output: {"hour": 4, "minute": 55}
